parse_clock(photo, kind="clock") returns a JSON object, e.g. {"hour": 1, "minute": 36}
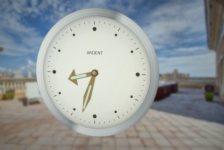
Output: {"hour": 8, "minute": 33}
